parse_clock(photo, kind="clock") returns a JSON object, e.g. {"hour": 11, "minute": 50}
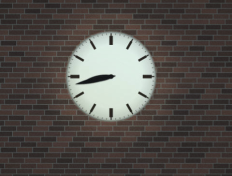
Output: {"hour": 8, "minute": 43}
